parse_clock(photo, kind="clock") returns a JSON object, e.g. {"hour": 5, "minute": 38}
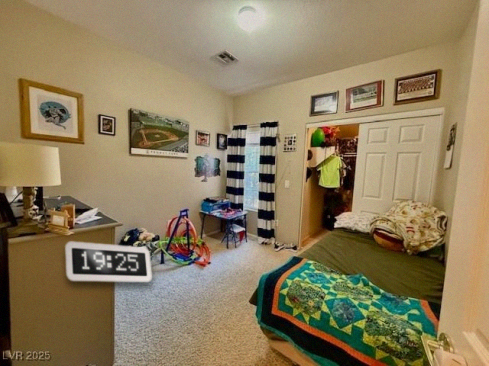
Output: {"hour": 19, "minute": 25}
